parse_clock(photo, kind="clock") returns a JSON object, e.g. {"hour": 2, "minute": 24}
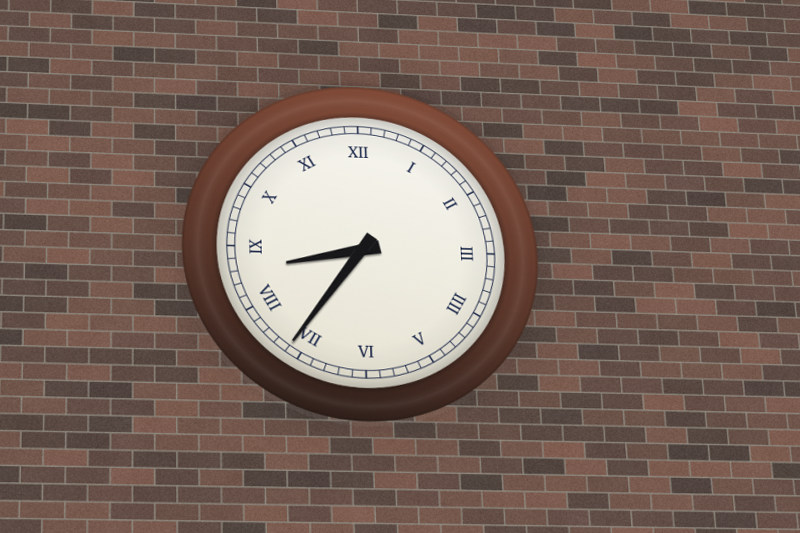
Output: {"hour": 8, "minute": 36}
